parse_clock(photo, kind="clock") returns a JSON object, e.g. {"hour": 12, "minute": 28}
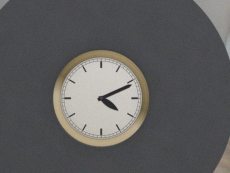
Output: {"hour": 4, "minute": 11}
